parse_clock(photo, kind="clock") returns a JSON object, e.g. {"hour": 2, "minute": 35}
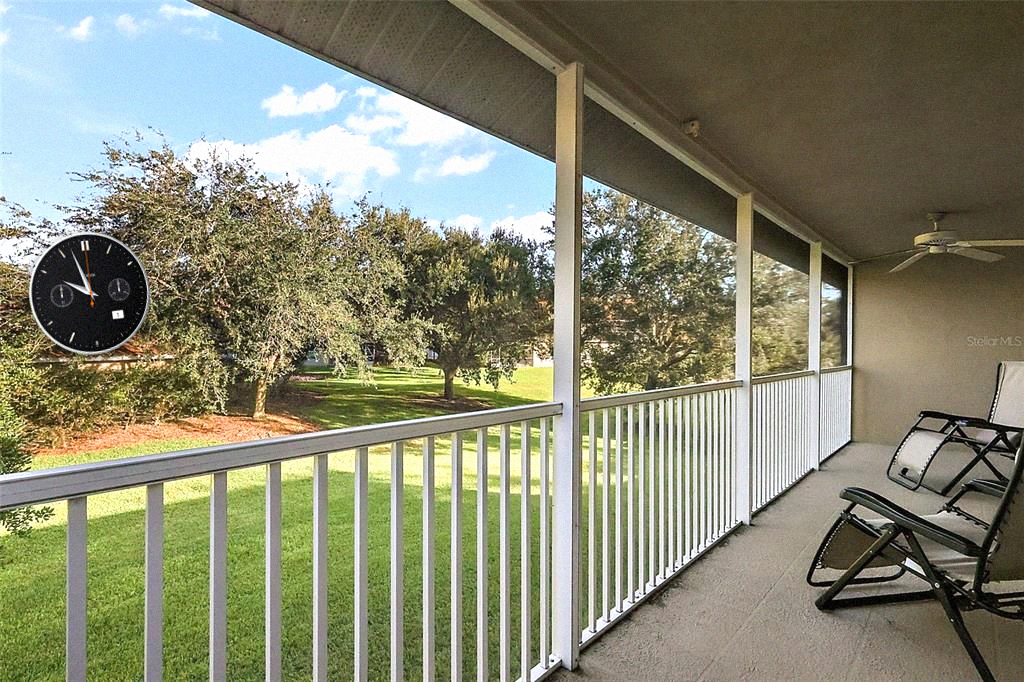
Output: {"hour": 9, "minute": 57}
